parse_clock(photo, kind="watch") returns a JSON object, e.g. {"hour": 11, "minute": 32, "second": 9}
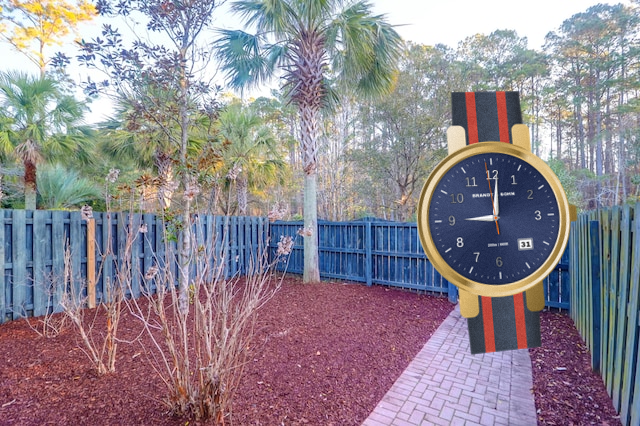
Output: {"hour": 9, "minute": 0, "second": 59}
